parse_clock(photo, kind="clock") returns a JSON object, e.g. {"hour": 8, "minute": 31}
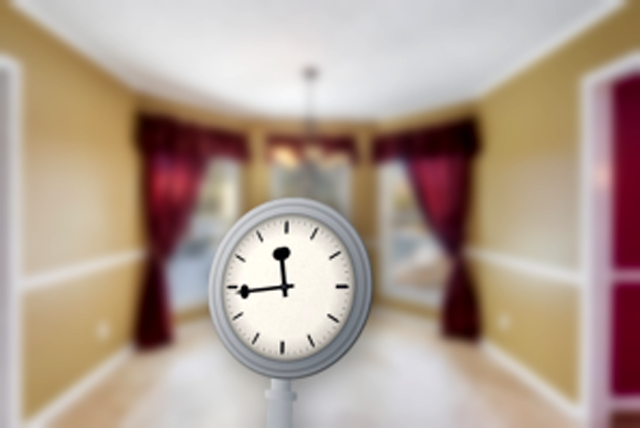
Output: {"hour": 11, "minute": 44}
